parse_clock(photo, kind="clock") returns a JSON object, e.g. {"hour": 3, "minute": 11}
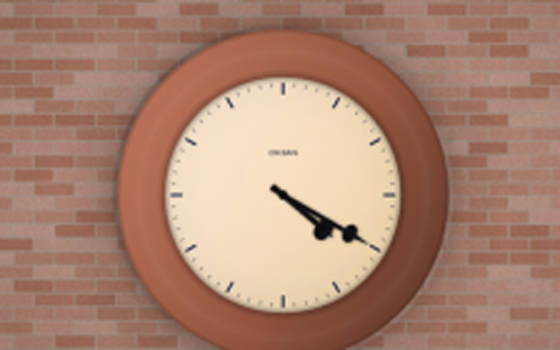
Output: {"hour": 4, "minute": 20}
